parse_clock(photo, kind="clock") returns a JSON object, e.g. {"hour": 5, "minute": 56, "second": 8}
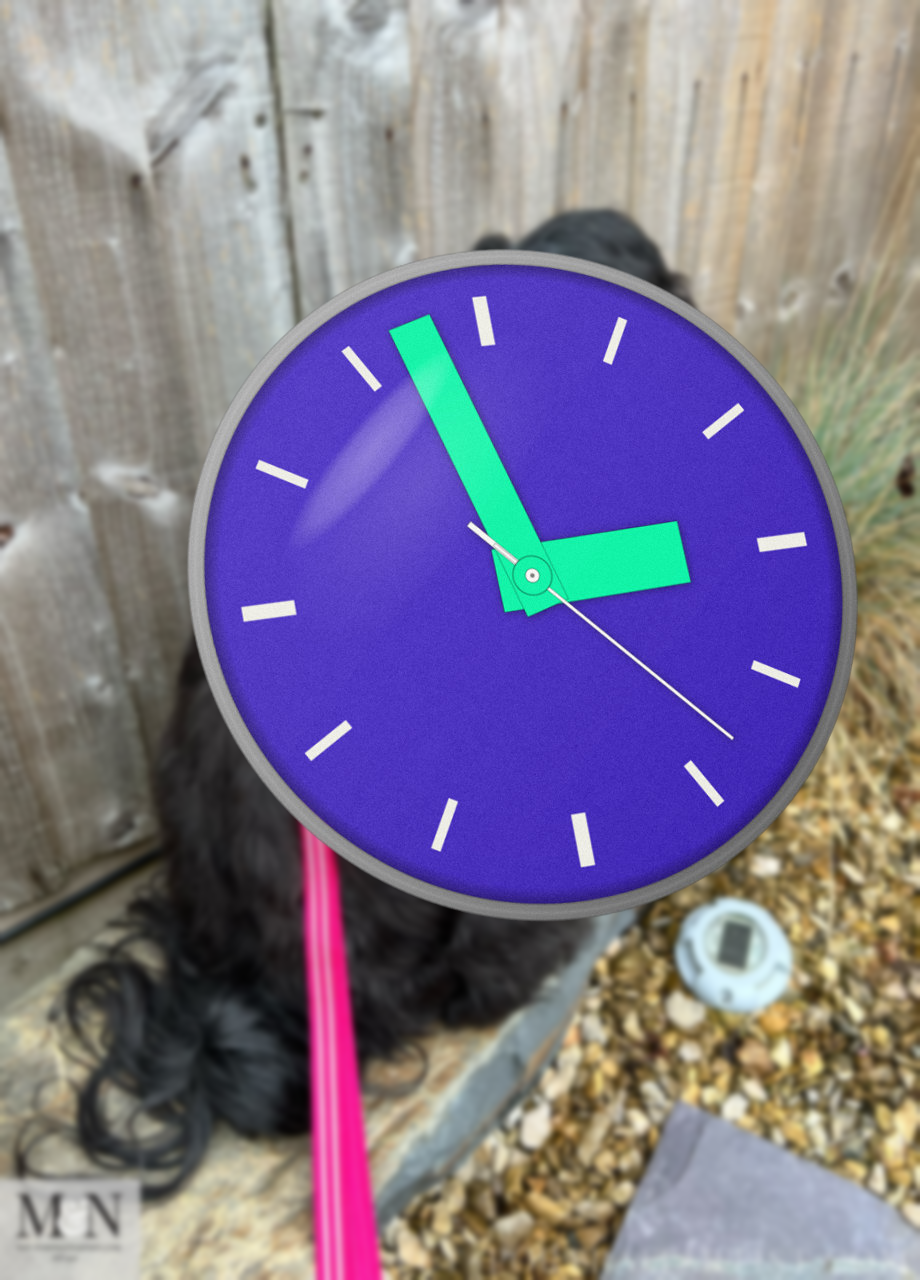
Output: {"hour": 2, "minute": 57, "second": 23}
